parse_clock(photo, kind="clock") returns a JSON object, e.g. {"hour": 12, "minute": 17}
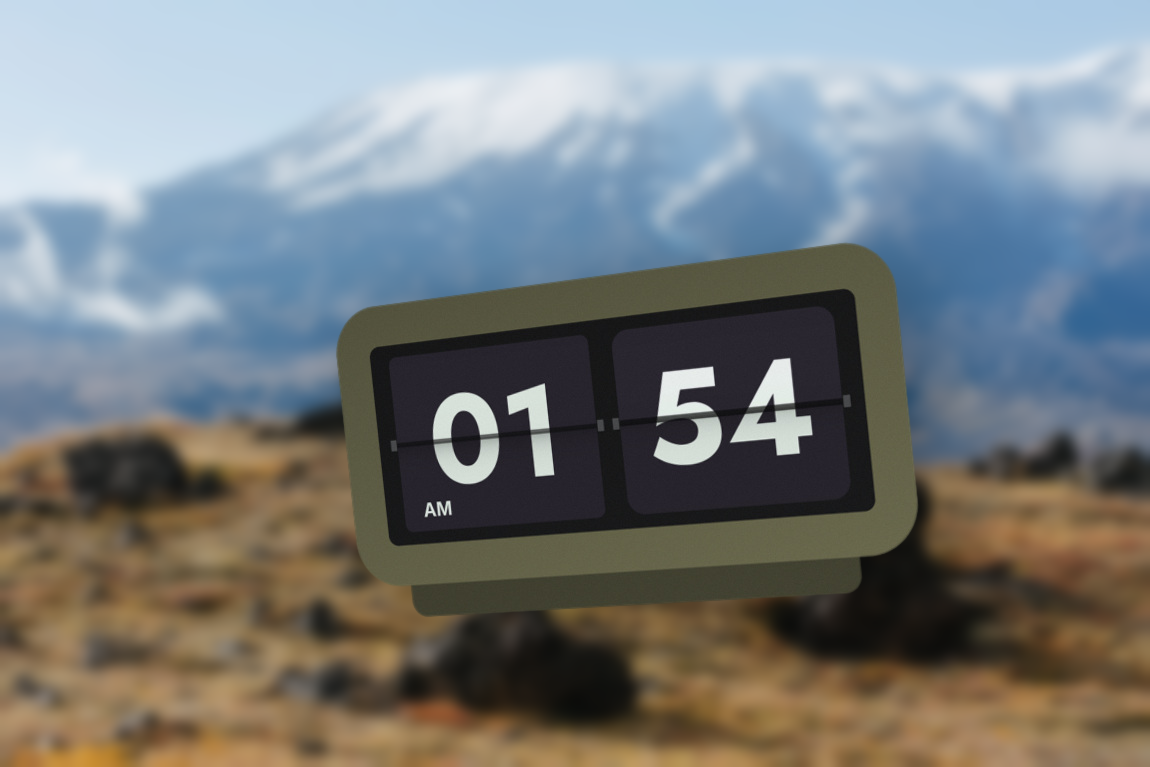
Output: {"hour": 1, "minute": 54}
